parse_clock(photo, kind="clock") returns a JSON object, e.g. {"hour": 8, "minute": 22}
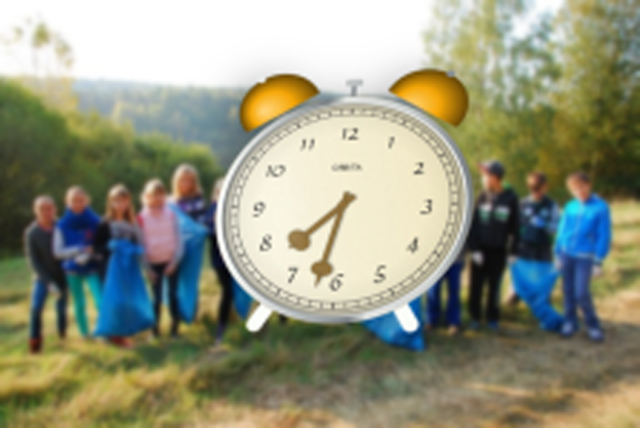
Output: {"hour": 7, "minute": 32}
